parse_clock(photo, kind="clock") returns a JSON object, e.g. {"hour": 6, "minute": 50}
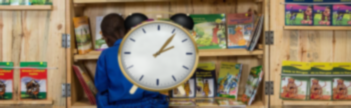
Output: {"hour": 2, "minute": 6}
